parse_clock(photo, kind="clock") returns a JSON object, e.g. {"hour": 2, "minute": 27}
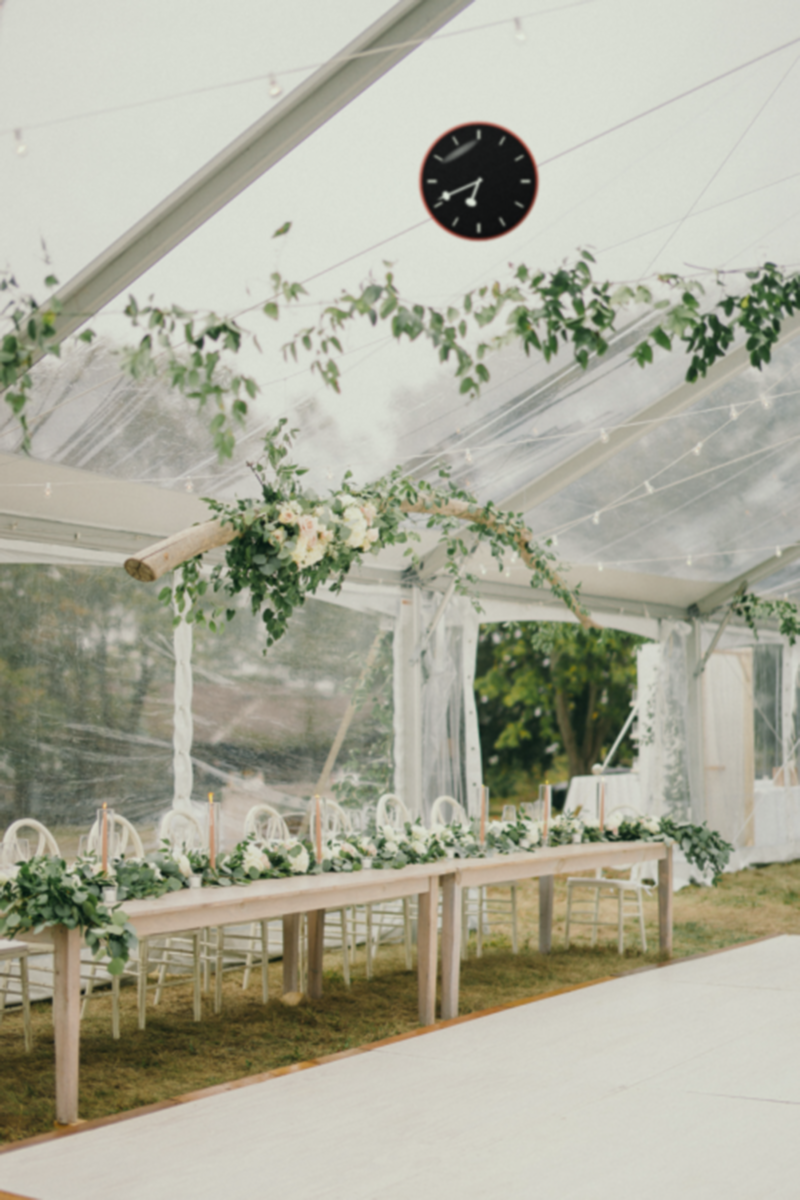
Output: {"hour": 6, "minute": 41}
